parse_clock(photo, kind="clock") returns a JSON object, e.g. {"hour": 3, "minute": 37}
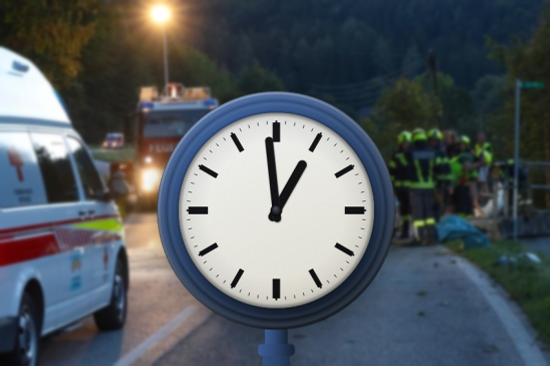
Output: {"hour": 12, "minute": 59}
